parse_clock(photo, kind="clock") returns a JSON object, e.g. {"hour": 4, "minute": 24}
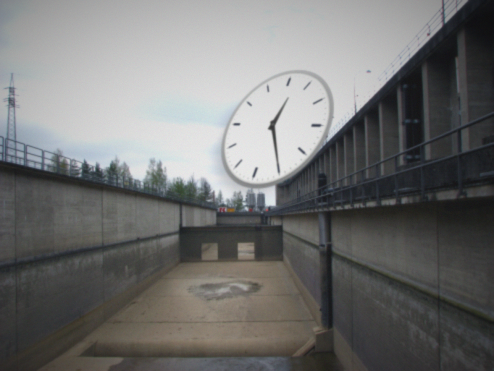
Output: {"hour": 12, "minute": 25}
